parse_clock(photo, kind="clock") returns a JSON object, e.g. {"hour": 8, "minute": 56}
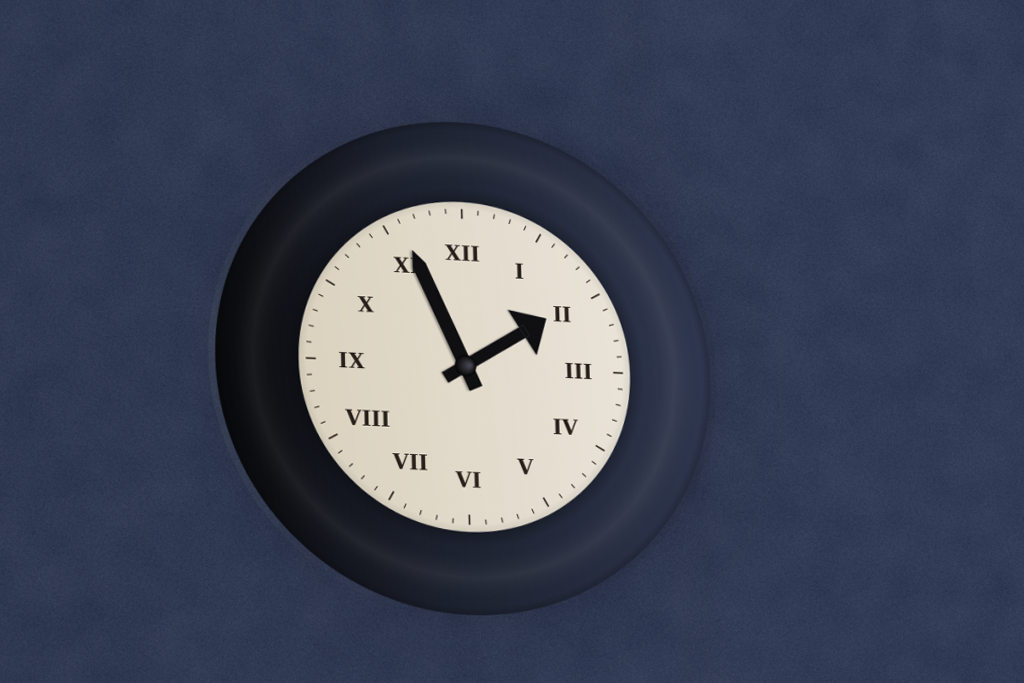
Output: {"hour": 1, "minute": 56}
